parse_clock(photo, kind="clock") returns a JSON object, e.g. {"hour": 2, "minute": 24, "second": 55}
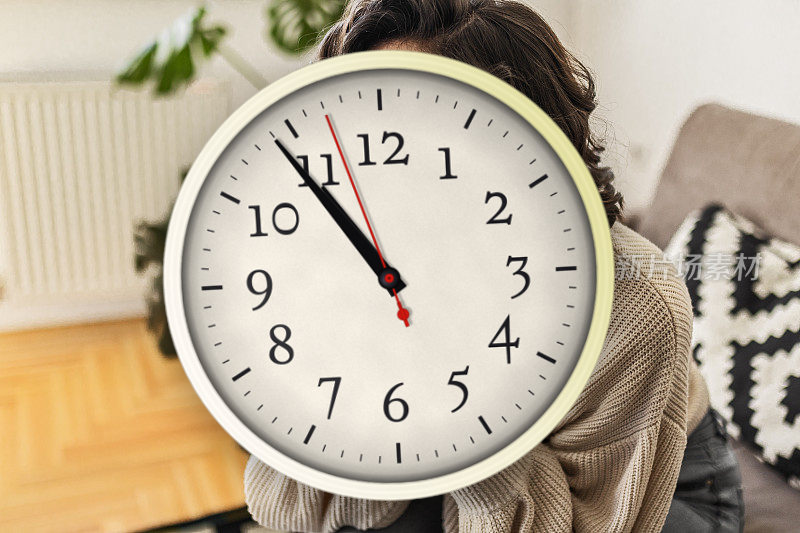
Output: {"hour": 10, "minute": 53, "second": 57}
